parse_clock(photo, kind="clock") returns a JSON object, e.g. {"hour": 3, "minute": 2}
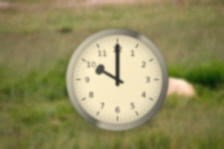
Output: {"hour": 10, "minute": 0}
